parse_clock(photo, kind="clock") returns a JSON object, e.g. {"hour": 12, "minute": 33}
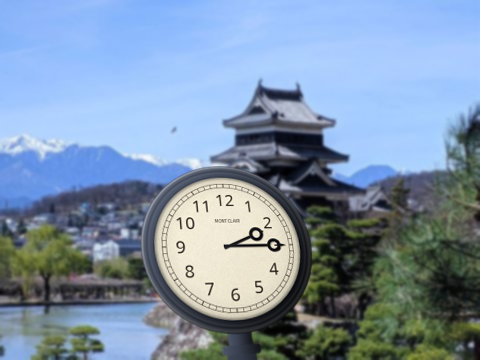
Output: {"hour": 2, "minute": 15}
